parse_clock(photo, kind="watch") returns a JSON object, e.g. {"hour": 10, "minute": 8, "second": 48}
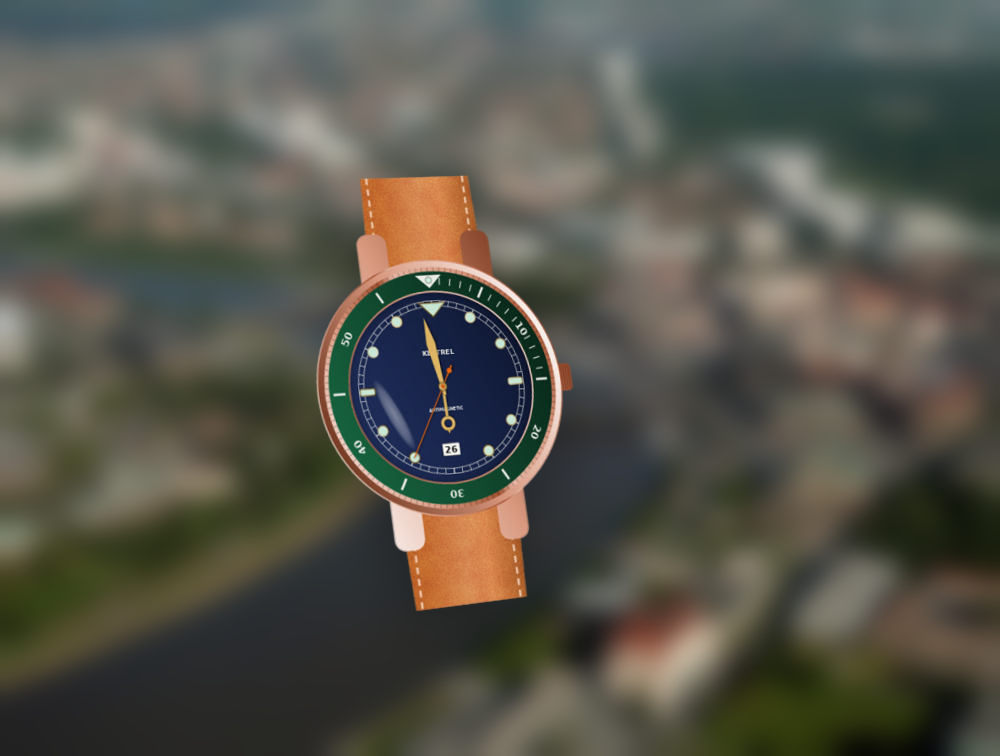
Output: {"hour": 5, "minute": 58, "second": 35}
